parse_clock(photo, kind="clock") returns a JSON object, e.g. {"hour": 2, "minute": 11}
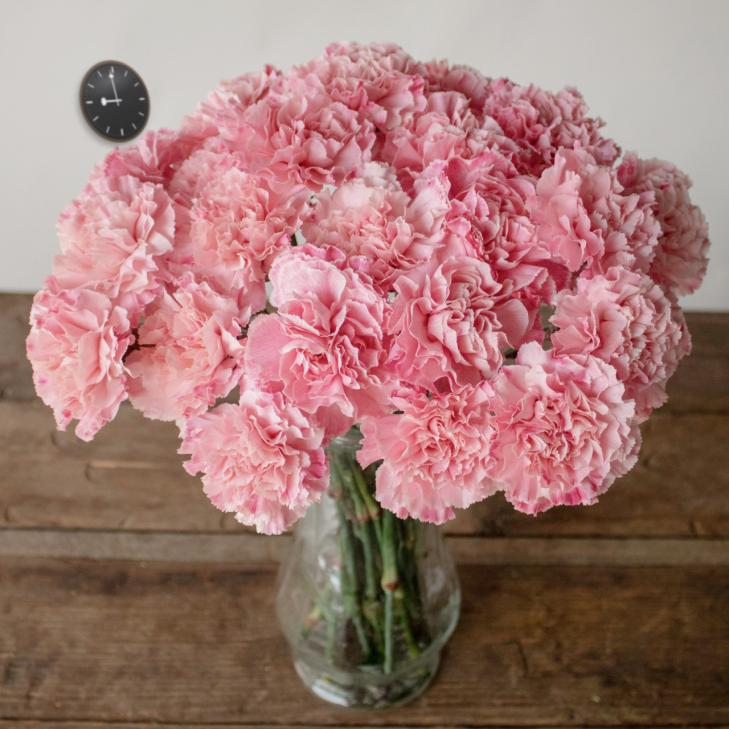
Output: {"hour": 8, "minute": 59}
